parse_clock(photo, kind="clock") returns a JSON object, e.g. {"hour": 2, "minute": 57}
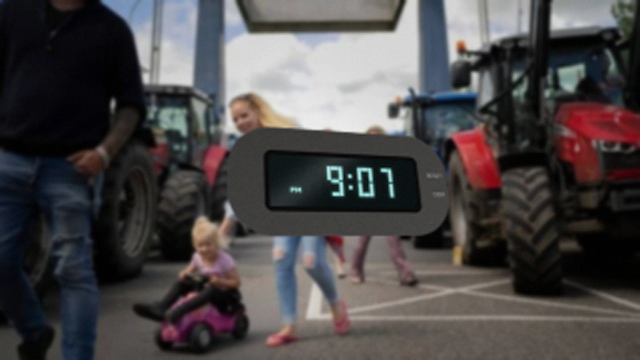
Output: {"hour": 9, "minute": 7}
